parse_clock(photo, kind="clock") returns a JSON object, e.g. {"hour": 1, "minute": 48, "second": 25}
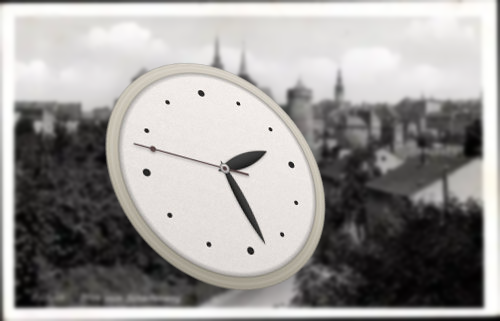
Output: {"hour": 2, "minute": 27, "second": 48}
